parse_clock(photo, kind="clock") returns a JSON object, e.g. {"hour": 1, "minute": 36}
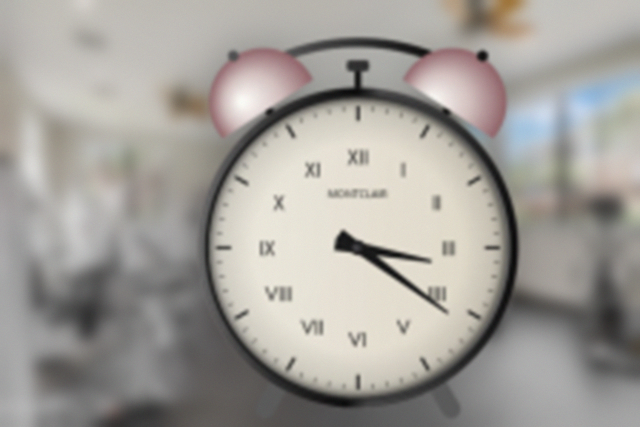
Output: {"hour": 3, "minute": 21}
